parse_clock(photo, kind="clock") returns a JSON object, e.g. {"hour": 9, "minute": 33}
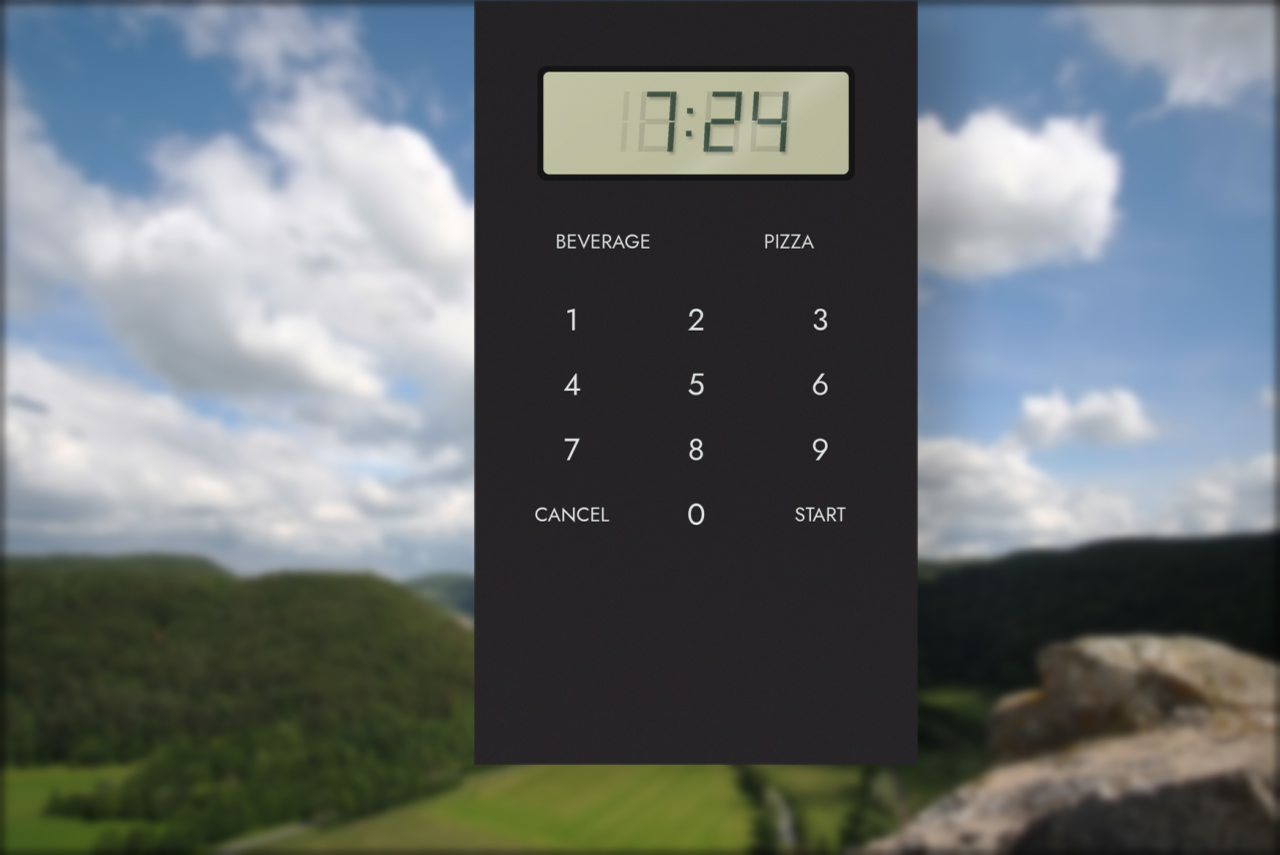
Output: {"hour": 7, "minute": 24}
